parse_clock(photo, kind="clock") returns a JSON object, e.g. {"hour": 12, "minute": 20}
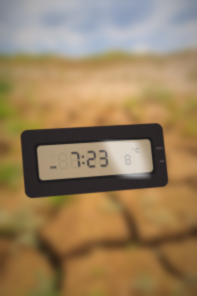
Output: {"hour": 7, "minute": 23}
